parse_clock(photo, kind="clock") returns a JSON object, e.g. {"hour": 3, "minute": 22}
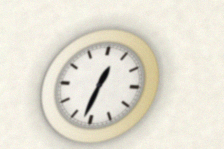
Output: {"hour": 12, "minute": 32}
